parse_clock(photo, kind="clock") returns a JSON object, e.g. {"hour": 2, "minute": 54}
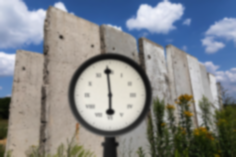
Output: {"hour": 5, "minute": 59}
